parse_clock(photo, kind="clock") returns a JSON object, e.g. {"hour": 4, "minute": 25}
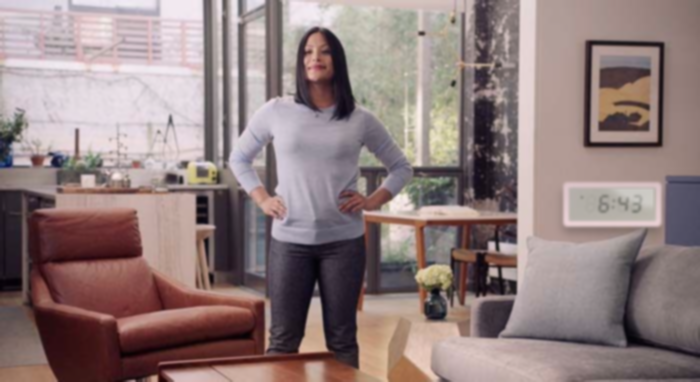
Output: {"hour": 6, "minute": 43}
